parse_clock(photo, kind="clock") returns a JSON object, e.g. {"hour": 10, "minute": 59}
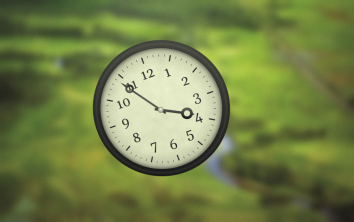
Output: {"hour": 3, "minute": 54}
